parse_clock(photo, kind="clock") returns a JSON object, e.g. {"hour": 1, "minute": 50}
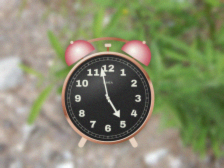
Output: {"hour": 4, "minute": 58}
